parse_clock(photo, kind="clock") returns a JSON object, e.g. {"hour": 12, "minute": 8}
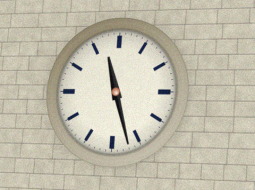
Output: {"hour": 11, "minute": 27}
